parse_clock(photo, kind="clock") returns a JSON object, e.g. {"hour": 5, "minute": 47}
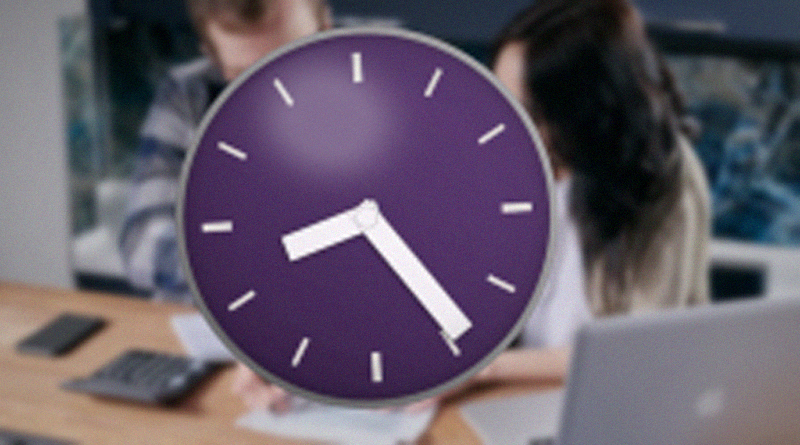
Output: {"hour": 8, "minute": 24}
